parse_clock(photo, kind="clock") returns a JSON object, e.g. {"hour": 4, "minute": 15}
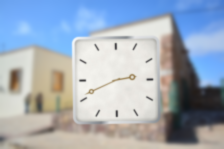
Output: {"hour": 2, "minute": 41}
